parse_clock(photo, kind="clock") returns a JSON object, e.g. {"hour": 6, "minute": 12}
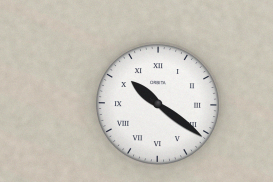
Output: {"hour": 10, "minute": 21}
